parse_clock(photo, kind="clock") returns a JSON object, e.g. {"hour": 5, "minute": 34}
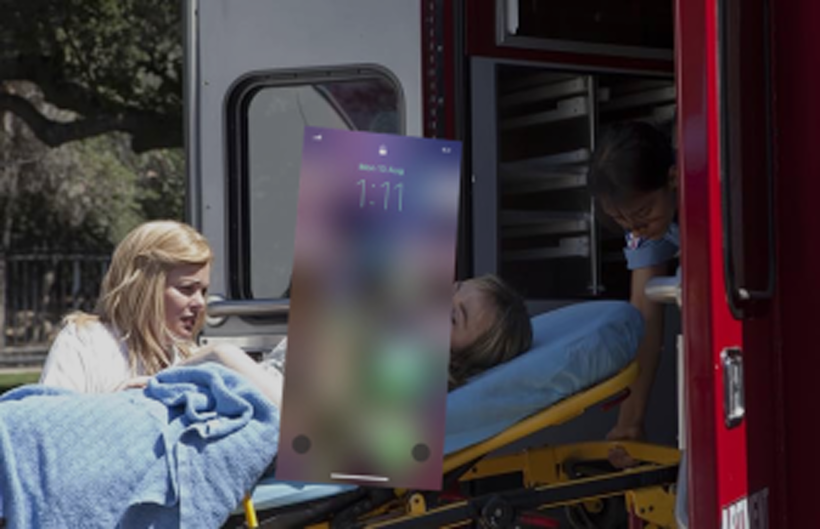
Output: {"hour": 1, "minute": 11}
